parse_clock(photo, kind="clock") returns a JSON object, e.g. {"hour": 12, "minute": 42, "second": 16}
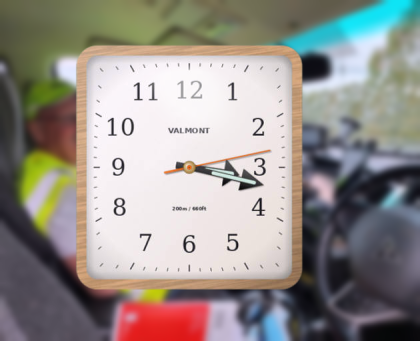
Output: {"hour": 3, "minute": 17, "second": 13}
